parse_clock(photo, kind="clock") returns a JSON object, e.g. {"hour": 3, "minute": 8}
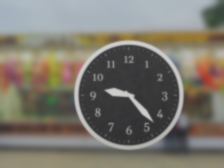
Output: {"hour": 9, "minute": 23}
